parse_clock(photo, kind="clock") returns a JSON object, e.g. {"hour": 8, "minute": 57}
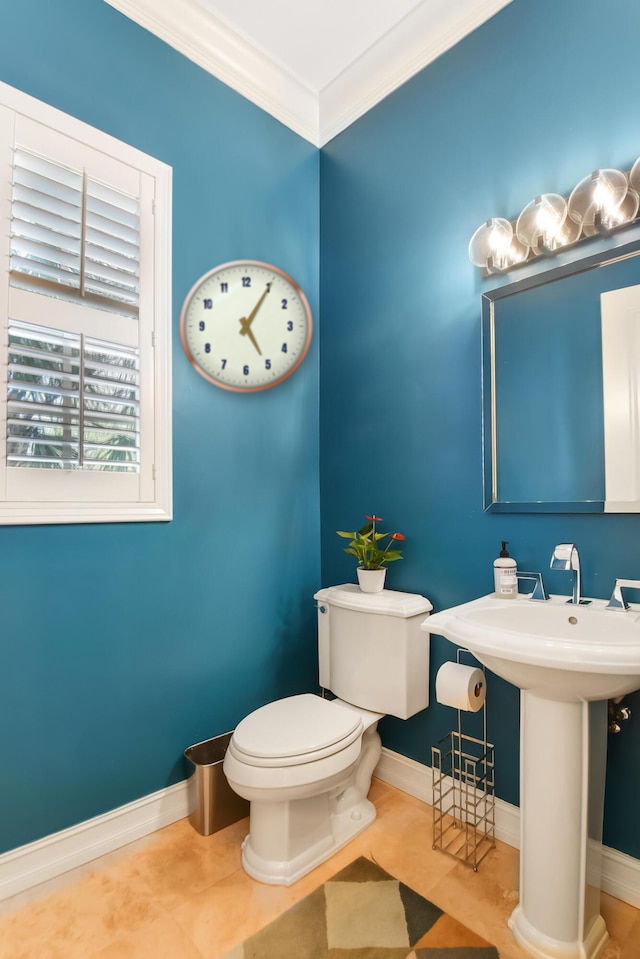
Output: {"hour": 5, "minute": 5}
